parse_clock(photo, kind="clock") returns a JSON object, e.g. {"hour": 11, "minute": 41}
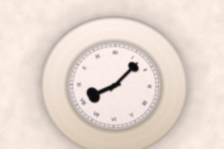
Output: {"hour": 8, "minute": 7}
